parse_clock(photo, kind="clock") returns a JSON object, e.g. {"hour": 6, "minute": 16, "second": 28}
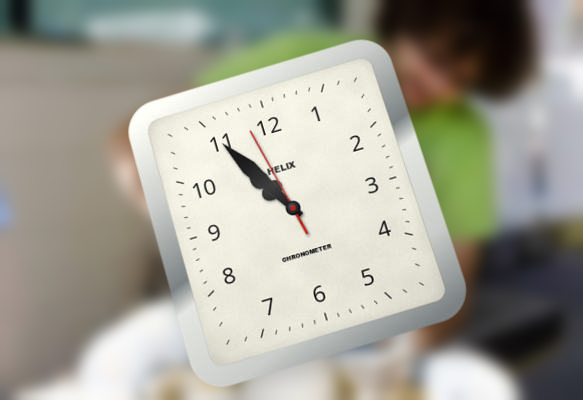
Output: {"hour": 10, "minute": 54, "second": 58}
